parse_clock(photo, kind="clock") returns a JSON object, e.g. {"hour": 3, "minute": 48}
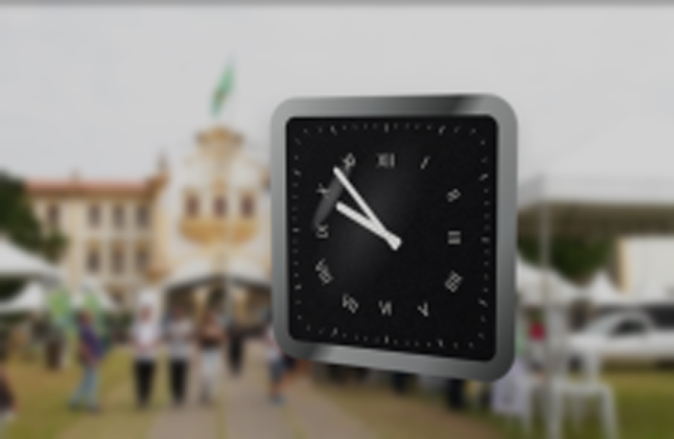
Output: {"hour": 9, "minute": 53}
